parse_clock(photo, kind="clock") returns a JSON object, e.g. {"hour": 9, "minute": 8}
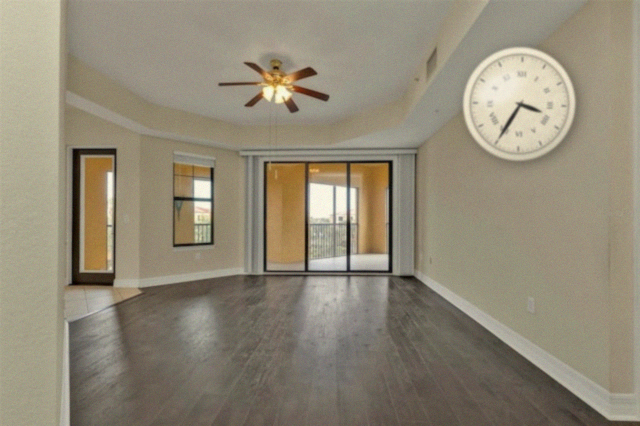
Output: {"hour": 3, "minute": 35}
